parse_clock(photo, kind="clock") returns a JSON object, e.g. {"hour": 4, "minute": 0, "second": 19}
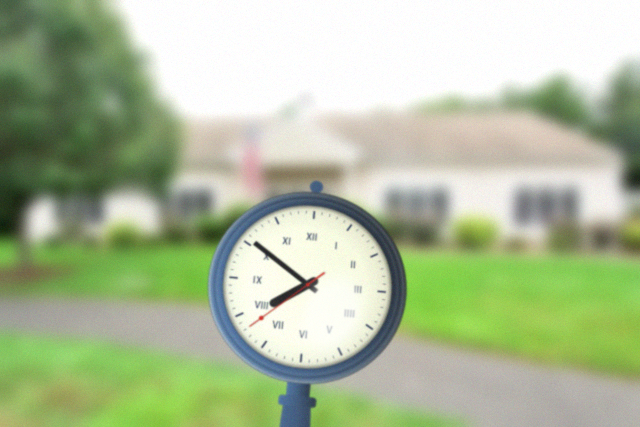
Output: {"hour": 7, "minute": 50, "second": 38}
